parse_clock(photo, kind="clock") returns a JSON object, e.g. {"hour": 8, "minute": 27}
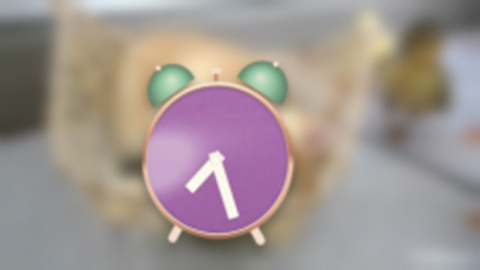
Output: {"hour": 7, "minute": 27}
